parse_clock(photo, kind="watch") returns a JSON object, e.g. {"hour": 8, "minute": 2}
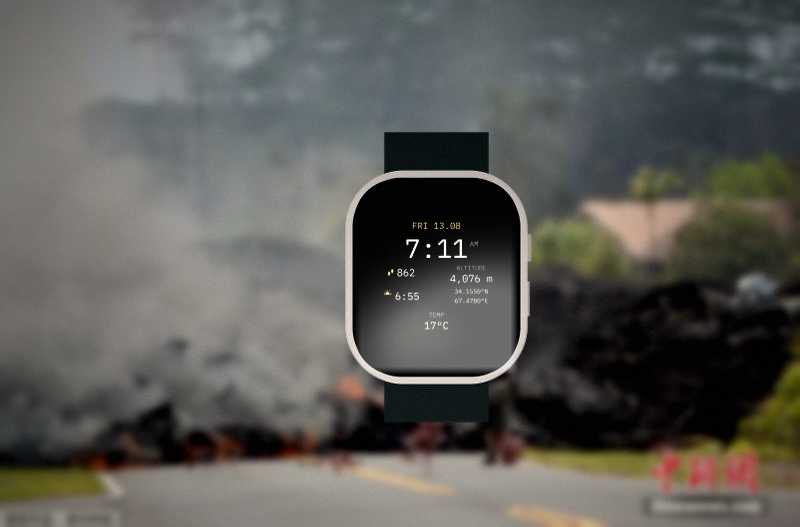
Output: {"hour": 7, "minute": 11}
